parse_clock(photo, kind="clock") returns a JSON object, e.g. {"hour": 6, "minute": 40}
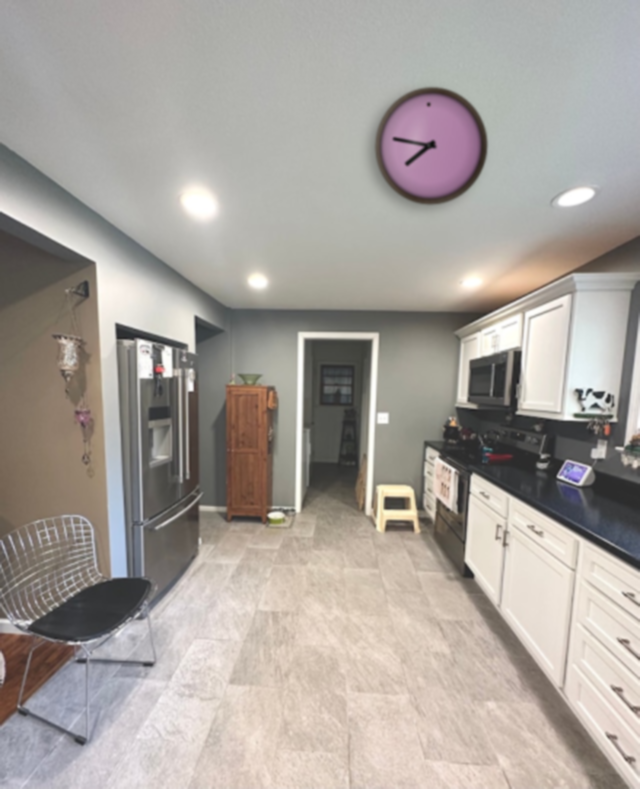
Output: {"hour": 7, "minute": 47}
